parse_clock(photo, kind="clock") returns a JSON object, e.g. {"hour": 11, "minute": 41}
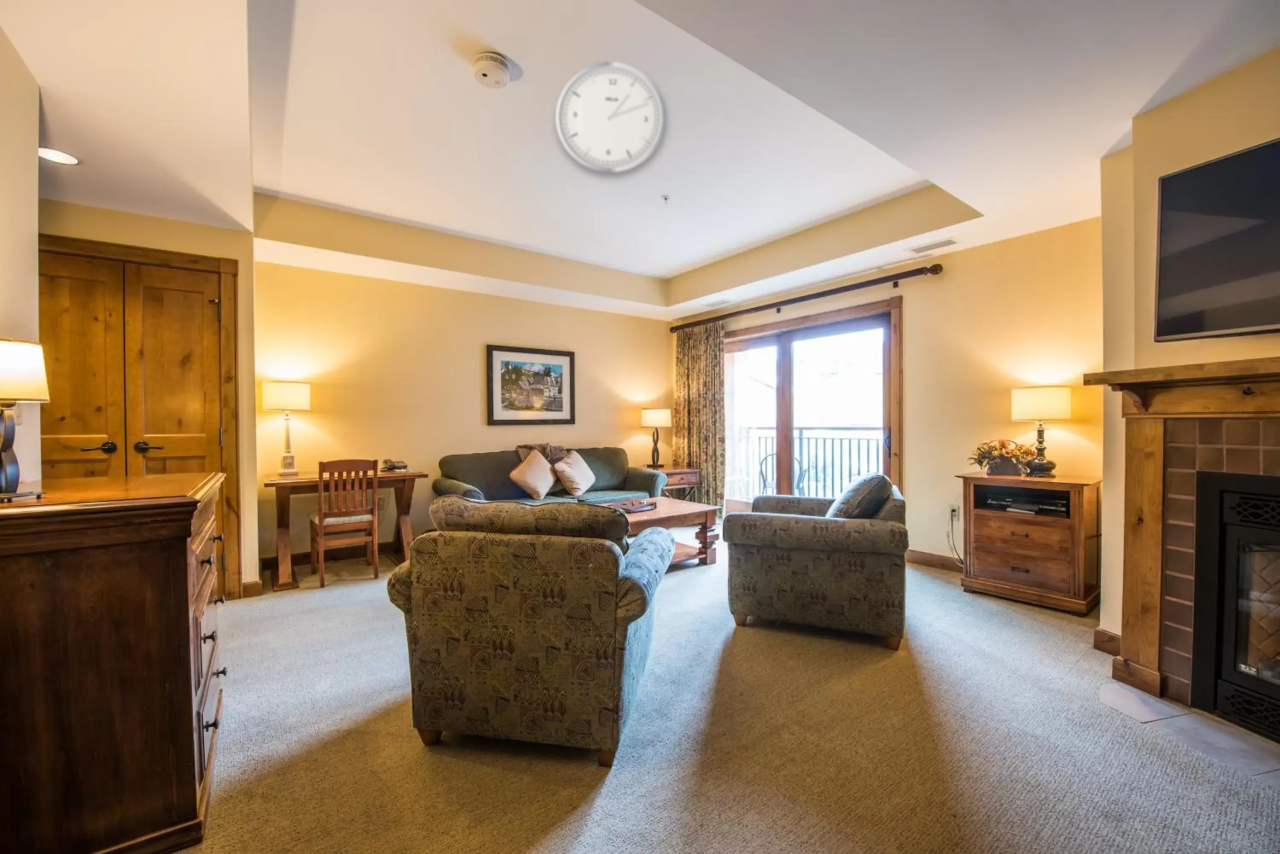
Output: {"hour": 1, "minute": 11}
